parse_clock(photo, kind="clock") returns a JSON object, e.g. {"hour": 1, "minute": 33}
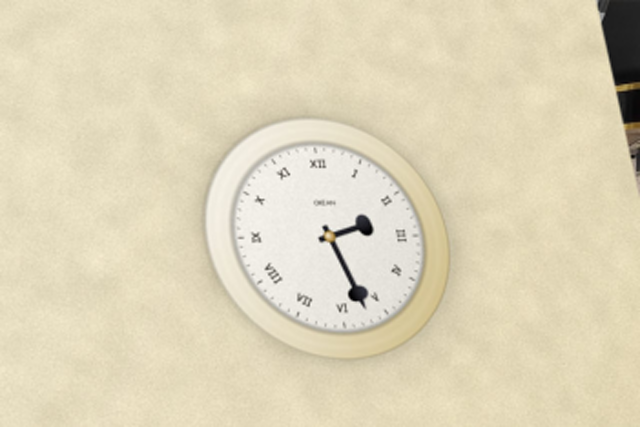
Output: {"hour": 2, "minute": 27}
